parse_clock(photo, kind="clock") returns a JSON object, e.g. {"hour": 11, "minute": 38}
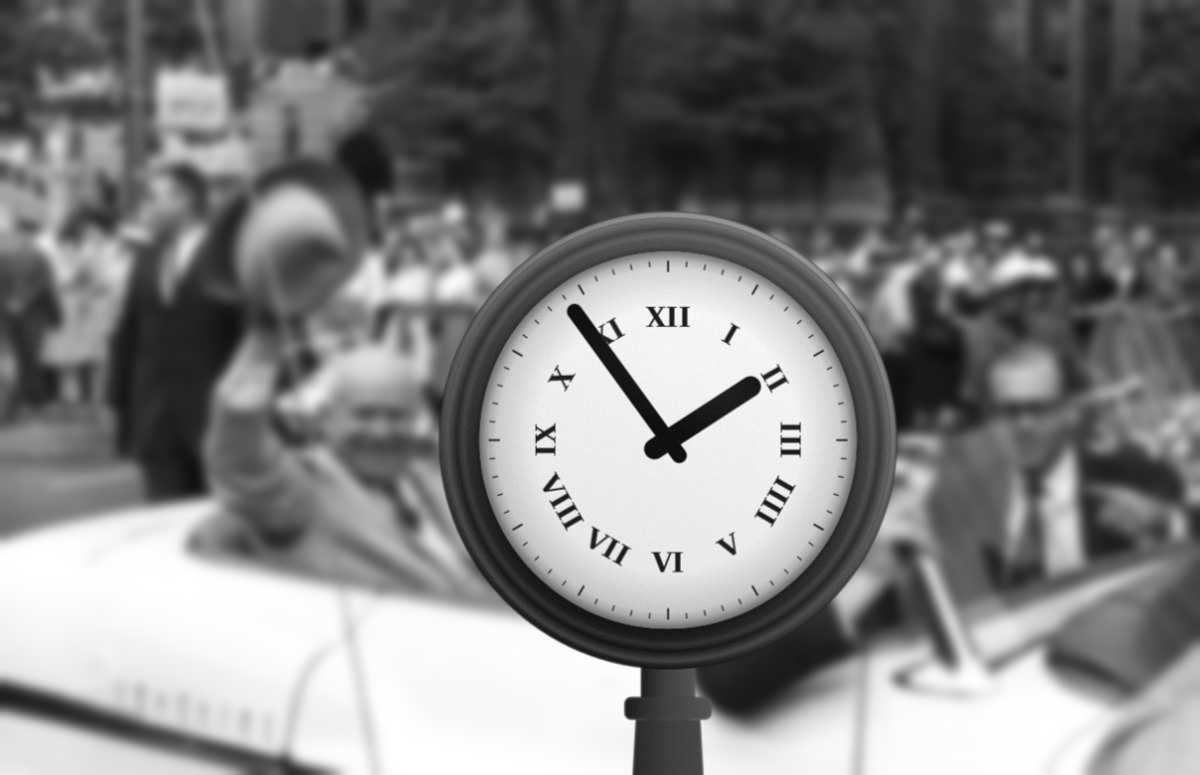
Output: {"hour": 1, "minute": 54}
